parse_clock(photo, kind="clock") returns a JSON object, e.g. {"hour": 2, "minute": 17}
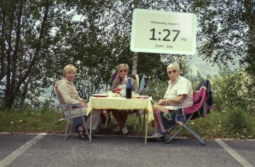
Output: {"hour": 1, "minute": 27}
